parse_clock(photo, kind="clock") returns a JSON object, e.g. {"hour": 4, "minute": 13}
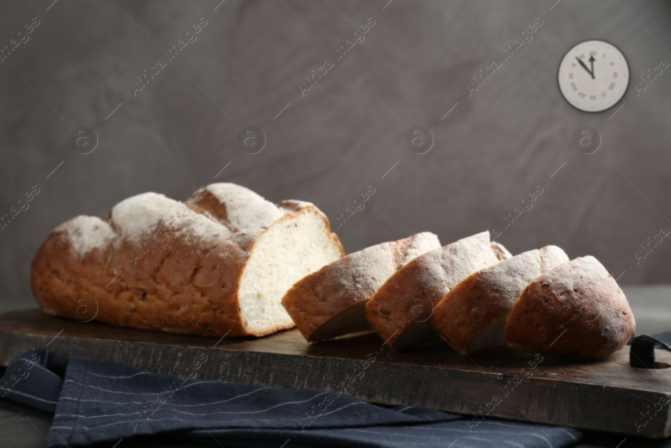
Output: {"hour": 11, "minute": 53}
